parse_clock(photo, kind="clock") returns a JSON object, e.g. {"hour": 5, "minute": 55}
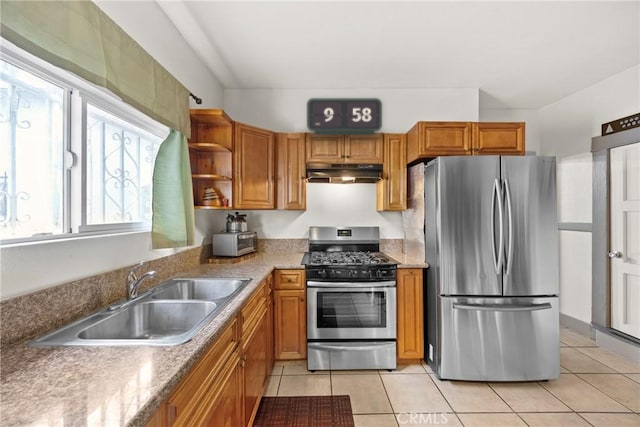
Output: {"hour": 9, "minute": 58}
